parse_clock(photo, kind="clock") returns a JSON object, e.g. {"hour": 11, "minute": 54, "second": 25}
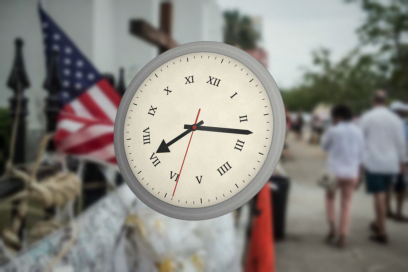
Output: {"hour": 7, "minute": 12, "second": 29}
